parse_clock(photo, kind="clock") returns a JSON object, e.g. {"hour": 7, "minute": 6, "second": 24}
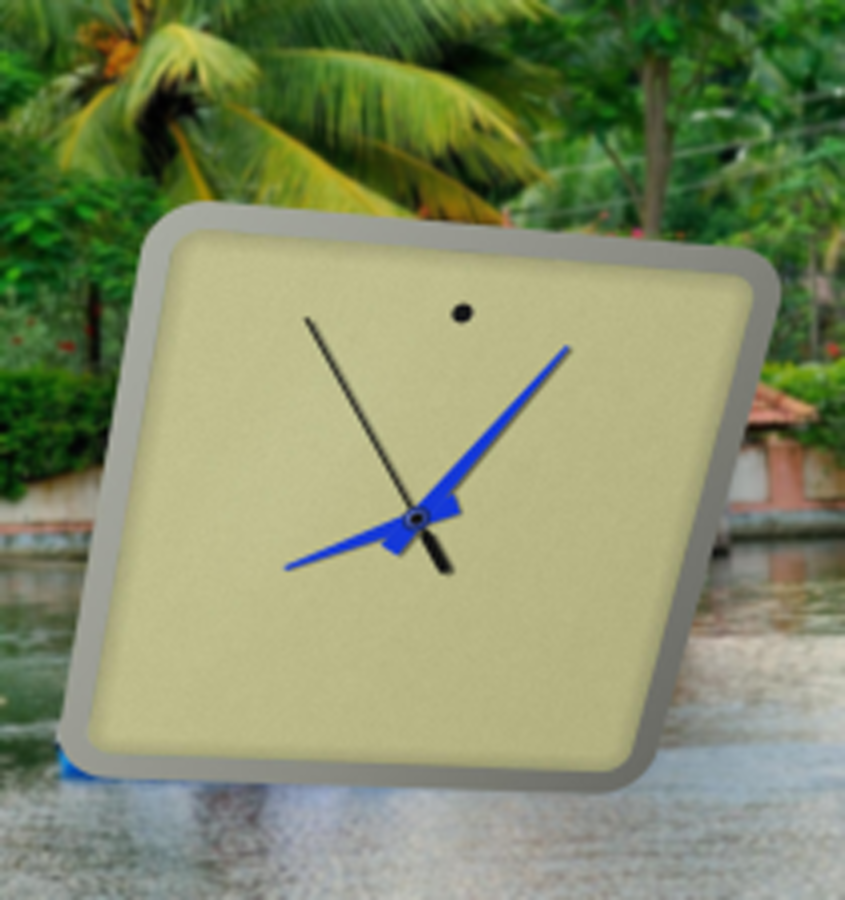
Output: {"hour": 8, "minute": 4, "second": 54}
